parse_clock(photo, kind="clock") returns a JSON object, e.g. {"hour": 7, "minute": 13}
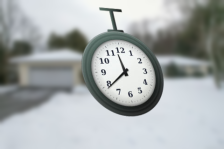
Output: {"hour": 11, "minute": 39}
